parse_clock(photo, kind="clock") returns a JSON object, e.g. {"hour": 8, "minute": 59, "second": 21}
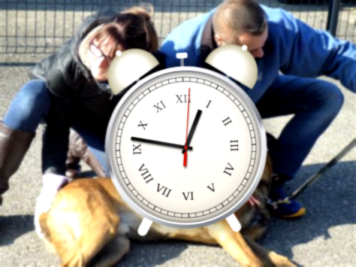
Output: {"hour": 12, "minute": 47, "second": 1}
